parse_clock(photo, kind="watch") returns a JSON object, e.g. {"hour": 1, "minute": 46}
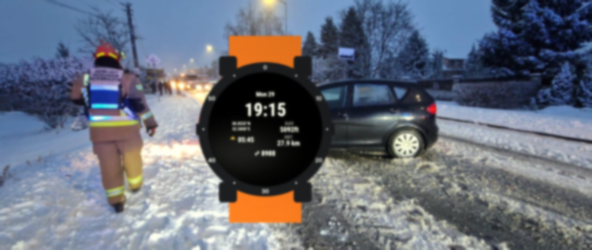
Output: {"hour": 19, "minute": 15}
